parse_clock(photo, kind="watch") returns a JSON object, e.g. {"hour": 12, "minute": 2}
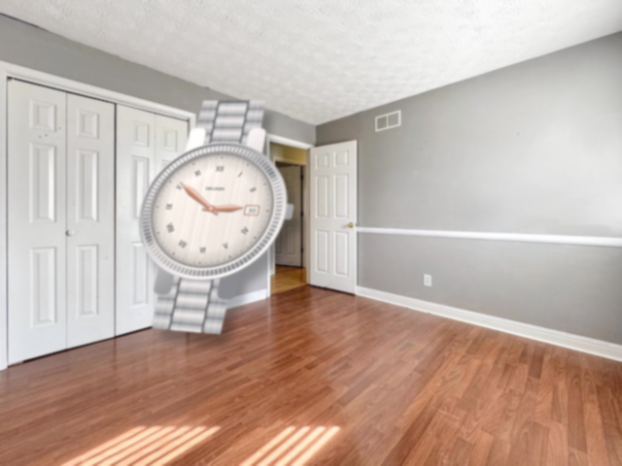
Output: {"hour": 2, "minute": 51}
